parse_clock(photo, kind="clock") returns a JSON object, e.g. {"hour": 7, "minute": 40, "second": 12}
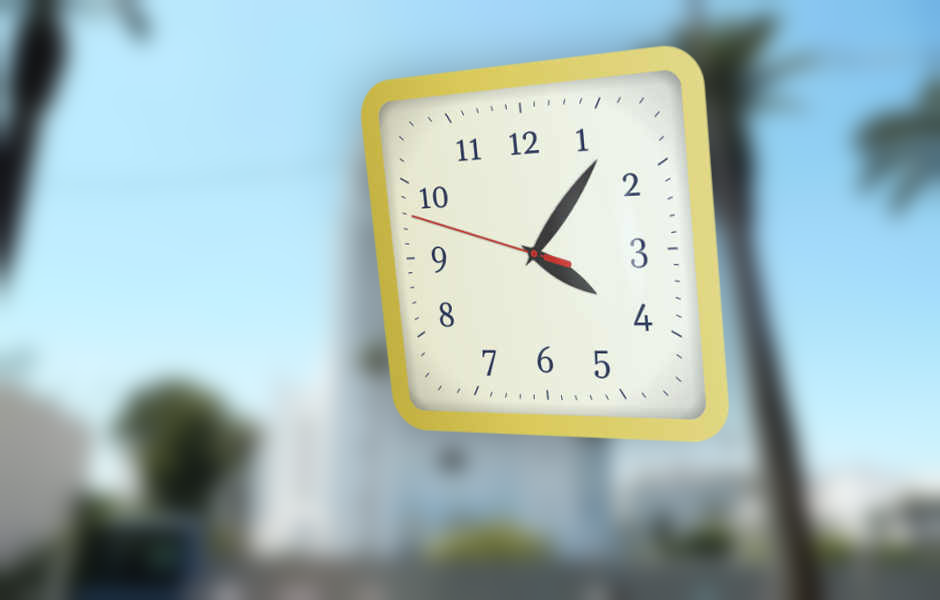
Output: {"hour": 4, "minute": 6, "second": 48}
